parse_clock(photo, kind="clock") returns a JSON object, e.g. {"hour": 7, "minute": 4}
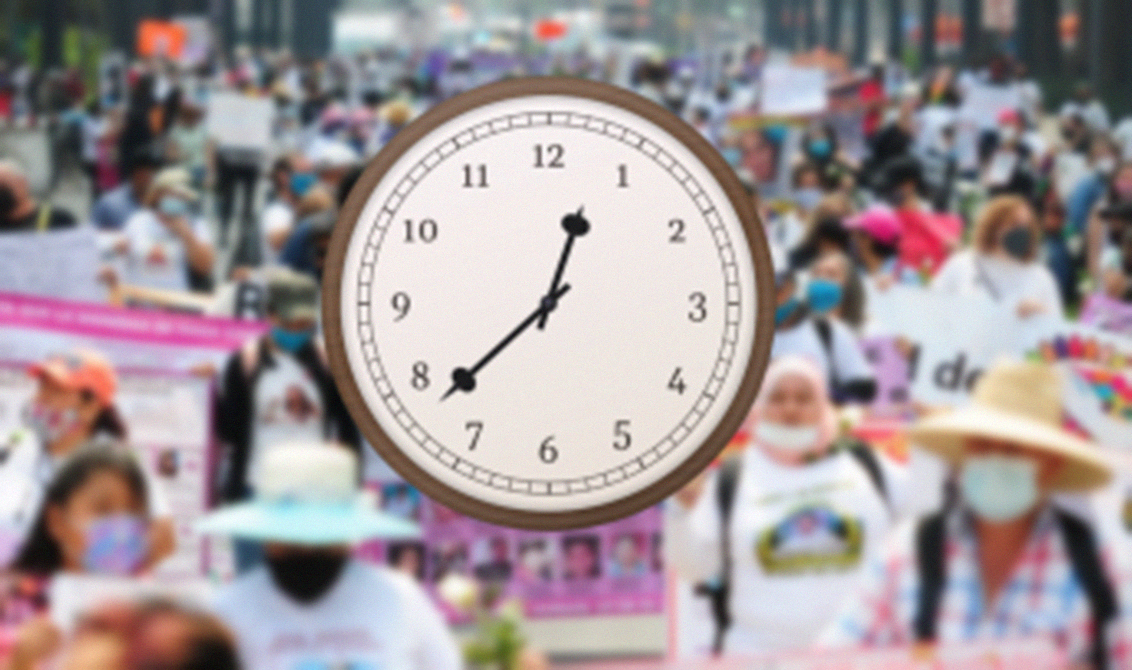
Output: {"hour": 12, "minute": 38}
